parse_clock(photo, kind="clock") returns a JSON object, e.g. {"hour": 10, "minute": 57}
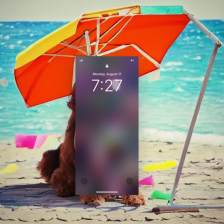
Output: {"hour": 7, "minute": 27}
